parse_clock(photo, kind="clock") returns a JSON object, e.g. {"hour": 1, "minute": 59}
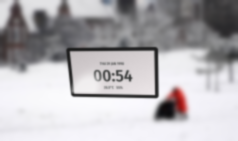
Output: {"hour": 0, "minute": 54}
